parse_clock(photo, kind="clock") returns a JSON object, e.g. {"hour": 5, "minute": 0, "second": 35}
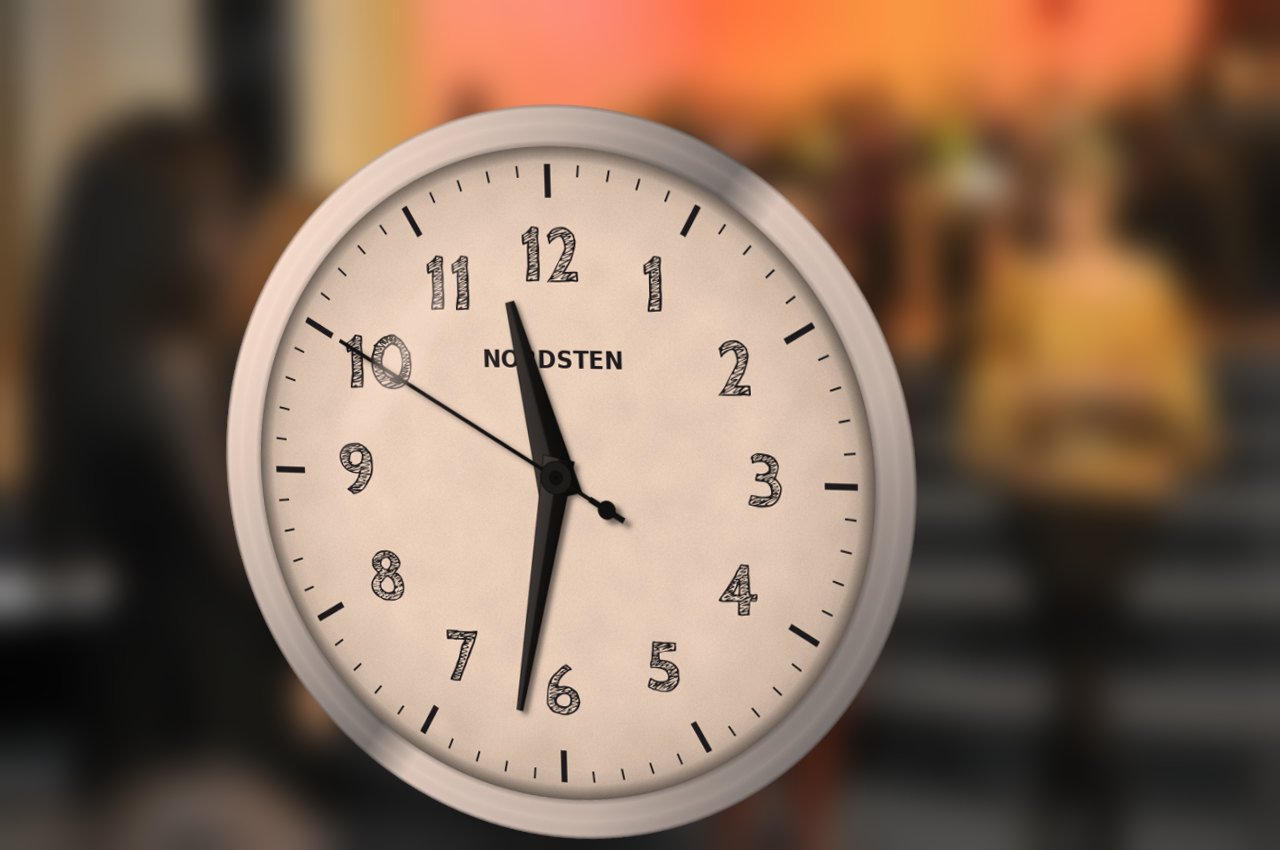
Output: {"hour": 11, "minute": 31, "second": 50}
